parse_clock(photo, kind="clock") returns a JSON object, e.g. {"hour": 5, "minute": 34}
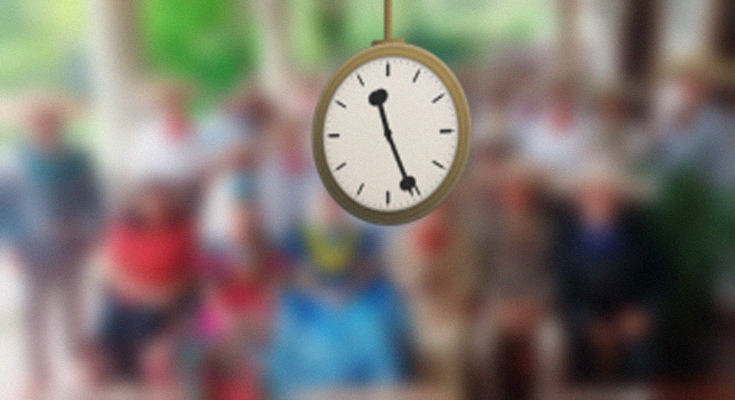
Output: {"hour": 11, "minute": 26}
